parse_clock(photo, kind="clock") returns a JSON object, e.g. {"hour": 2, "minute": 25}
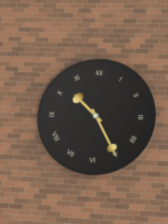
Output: {"hour": 10, "minute": 25}
